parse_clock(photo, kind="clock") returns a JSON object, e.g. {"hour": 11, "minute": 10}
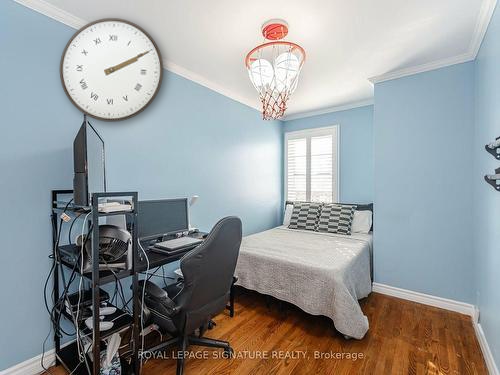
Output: {"hour": 2, "minute": 10}
